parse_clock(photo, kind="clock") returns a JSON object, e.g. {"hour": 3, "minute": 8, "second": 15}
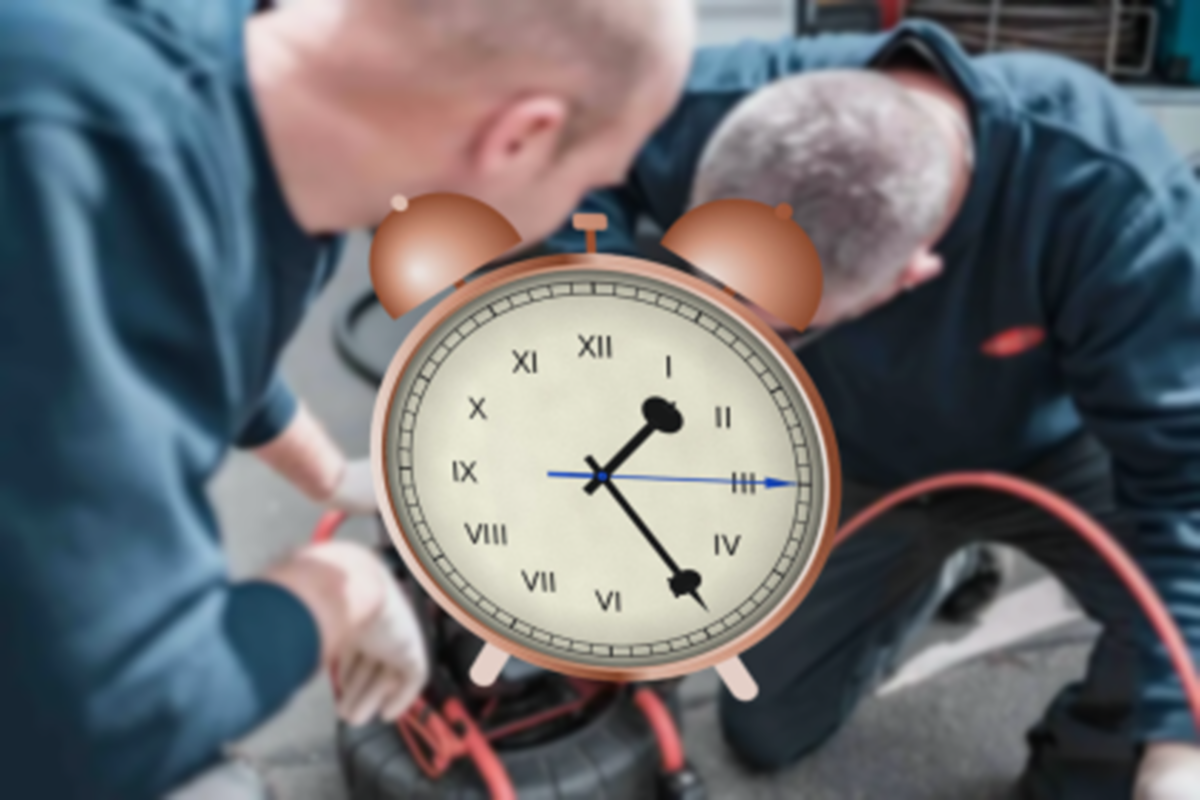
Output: {"hour": 1, "minute": 24, "second": 15}
